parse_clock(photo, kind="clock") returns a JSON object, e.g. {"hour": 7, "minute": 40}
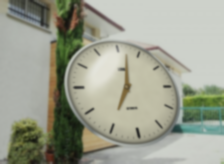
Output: {"hour": 7, "minute": 2}
